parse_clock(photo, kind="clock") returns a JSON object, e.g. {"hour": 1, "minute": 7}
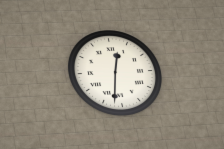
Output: {"hour": 12, "minute": 32}
